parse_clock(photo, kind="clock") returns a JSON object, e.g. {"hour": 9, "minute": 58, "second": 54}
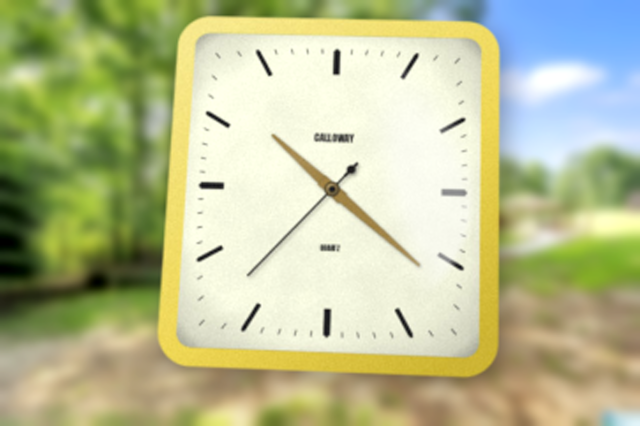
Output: {"hour": 10, "minute": 21, "second": 37}
